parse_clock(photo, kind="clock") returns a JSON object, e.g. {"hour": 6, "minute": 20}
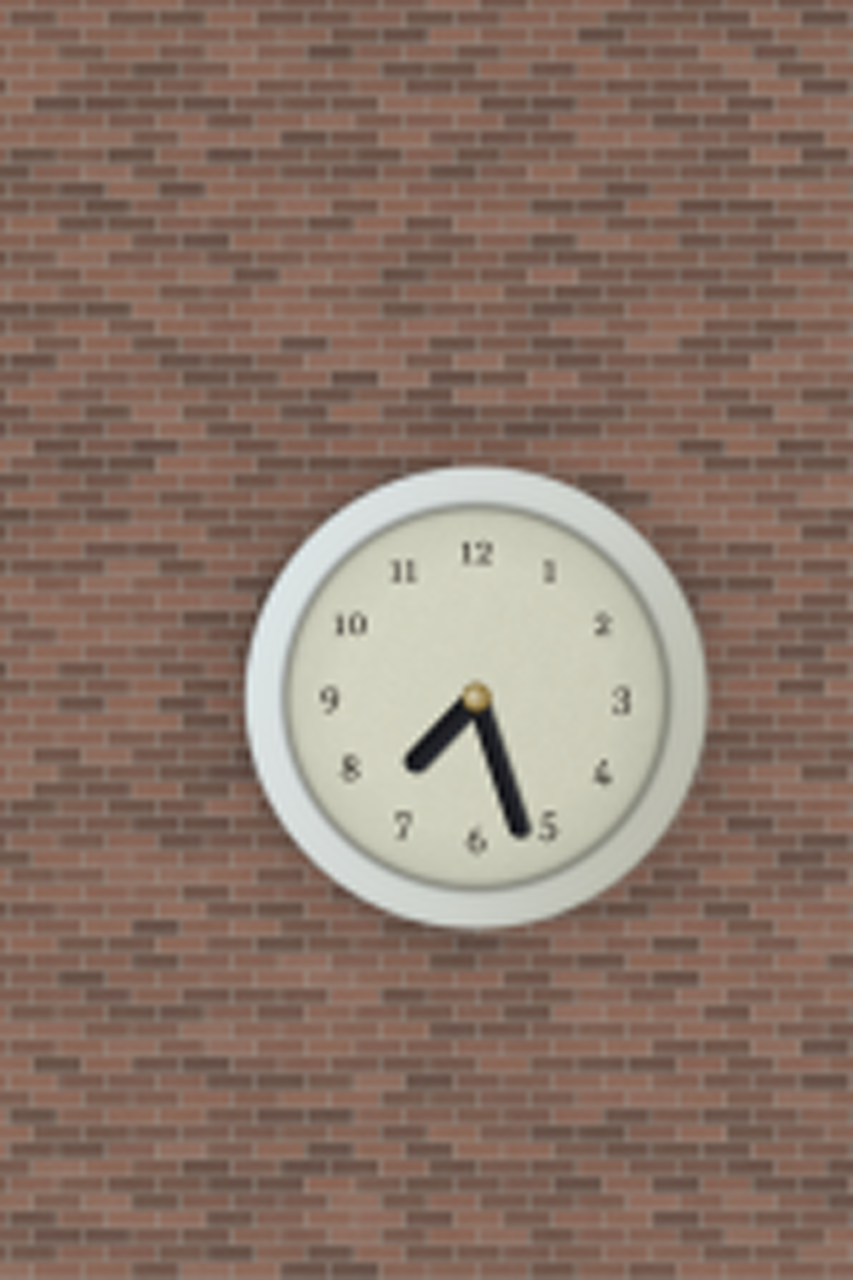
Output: {"hour": 7, "minute": 27}
